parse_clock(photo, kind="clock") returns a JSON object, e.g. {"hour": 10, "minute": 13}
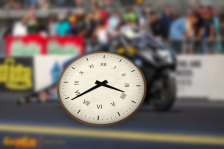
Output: {"hour": 3, "minute": 39}
